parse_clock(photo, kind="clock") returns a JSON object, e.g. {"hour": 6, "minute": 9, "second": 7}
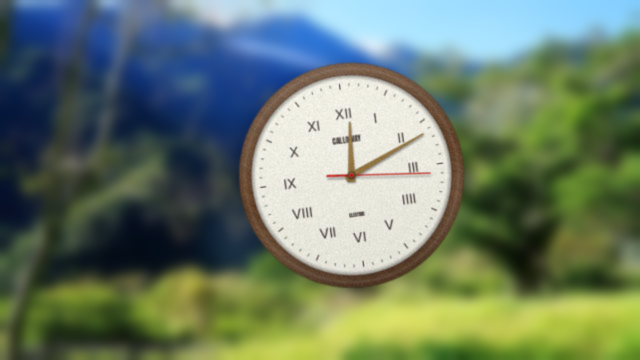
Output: {"hour": 12, "minute": 11, "second": 16}
